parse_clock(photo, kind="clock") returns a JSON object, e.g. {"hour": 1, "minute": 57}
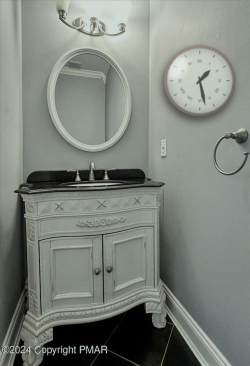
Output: {"hour": 1, "minute": 28}
